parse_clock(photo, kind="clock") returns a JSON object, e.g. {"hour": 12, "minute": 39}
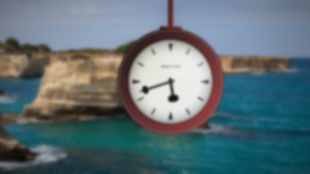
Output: {"hour": 5, "minute": 42}
